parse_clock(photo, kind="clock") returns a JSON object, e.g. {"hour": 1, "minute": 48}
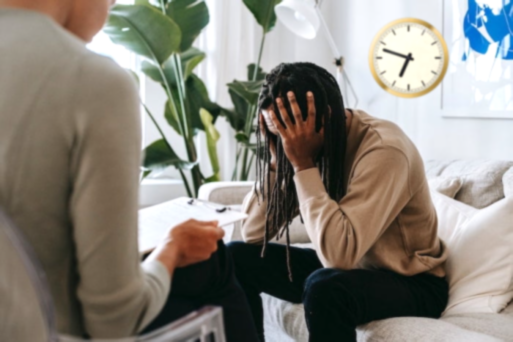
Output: {"hour": 6, "minute": 48}
